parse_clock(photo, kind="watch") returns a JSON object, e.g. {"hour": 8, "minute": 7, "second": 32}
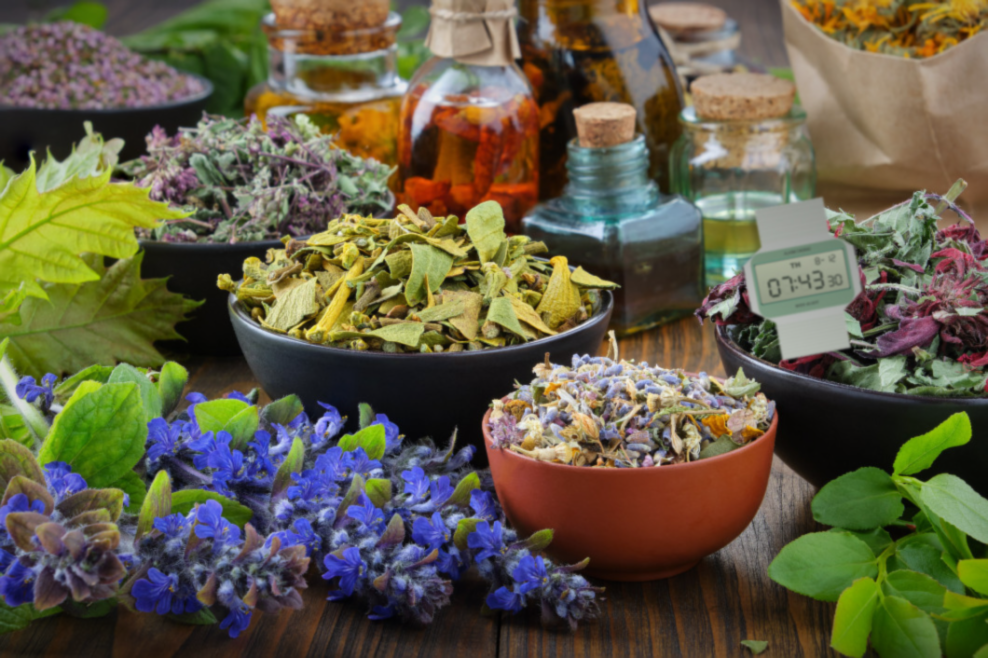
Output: {"hour": 7, "minute": 43, "second": 30}
